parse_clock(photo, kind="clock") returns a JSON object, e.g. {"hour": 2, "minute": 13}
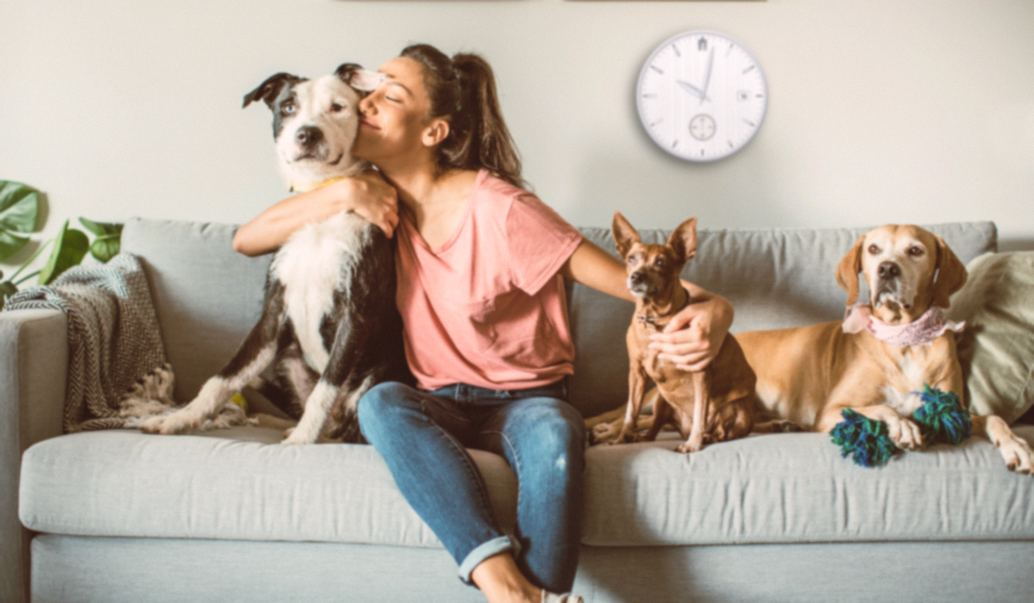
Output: {"hour": 10, "minute": 2}
